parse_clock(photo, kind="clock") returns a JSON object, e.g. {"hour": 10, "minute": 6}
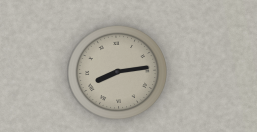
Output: {"hour": 8, "minute": 14}
